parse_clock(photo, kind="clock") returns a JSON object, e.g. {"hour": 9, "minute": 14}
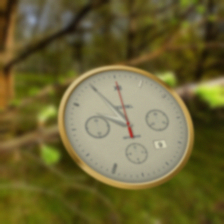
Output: {"hour": 9, "minute": 55}
